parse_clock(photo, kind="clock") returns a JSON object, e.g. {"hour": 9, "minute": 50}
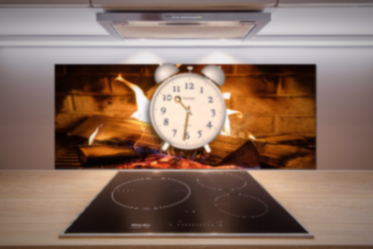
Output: {"hour": 10, "minute": 31}
